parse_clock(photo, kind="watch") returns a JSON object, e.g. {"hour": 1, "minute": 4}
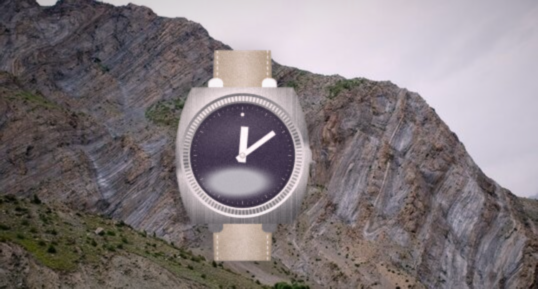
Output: {"hour": 12, "minute": 9}
